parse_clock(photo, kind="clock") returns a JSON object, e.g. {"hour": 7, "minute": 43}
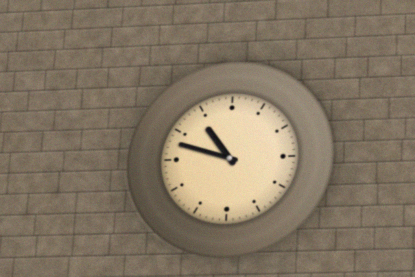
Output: {"hour": 10, "minute": 48}
